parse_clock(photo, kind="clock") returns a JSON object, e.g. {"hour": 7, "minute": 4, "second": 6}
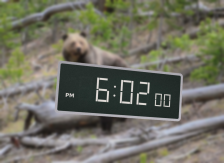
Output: {"hour": 6, "minute": 2, "second": 0}
